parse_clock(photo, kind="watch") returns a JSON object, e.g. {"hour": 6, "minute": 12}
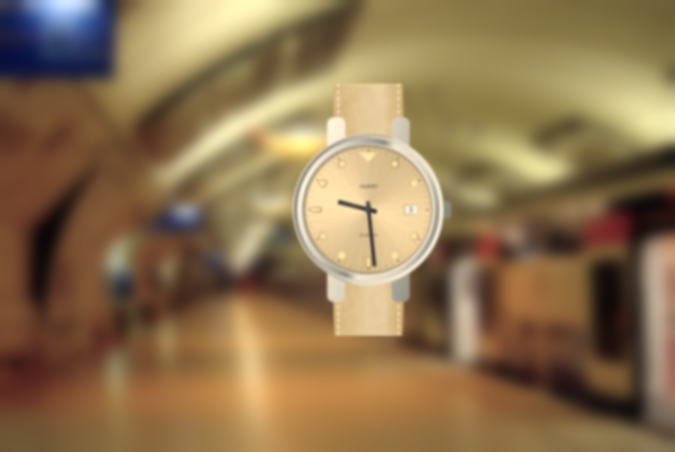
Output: {"hour": 9, "minute": 29}
